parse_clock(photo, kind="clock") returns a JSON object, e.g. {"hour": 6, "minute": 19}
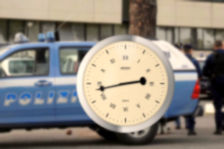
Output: {"hour": 2, "minute": 43}
